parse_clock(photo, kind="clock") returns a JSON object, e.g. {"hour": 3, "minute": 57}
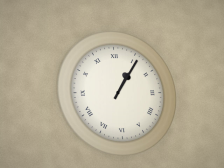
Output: {"hour": 1, "minute": 6}
